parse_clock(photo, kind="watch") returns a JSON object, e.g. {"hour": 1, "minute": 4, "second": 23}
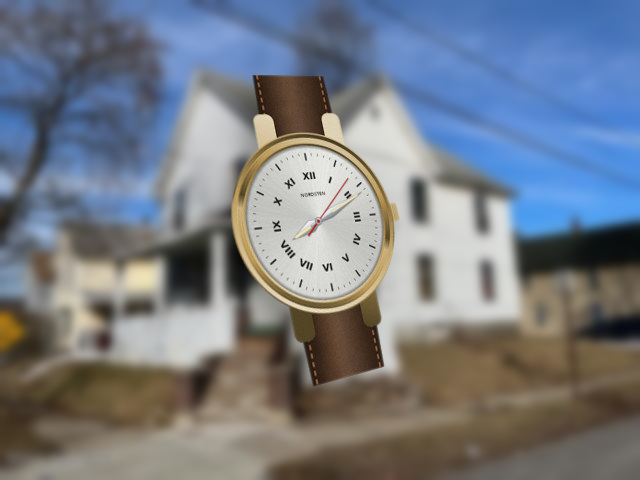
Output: {"hour": 8, "minute": 11, "second": 8}
